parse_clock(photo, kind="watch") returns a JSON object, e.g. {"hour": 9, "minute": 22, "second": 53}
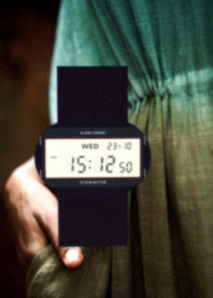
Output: {"hour": 15, "minute": 12, "second": 50}
